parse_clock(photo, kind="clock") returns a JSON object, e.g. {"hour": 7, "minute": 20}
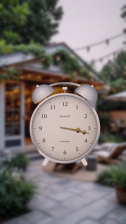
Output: {"hour": 3, "minute": 17}
